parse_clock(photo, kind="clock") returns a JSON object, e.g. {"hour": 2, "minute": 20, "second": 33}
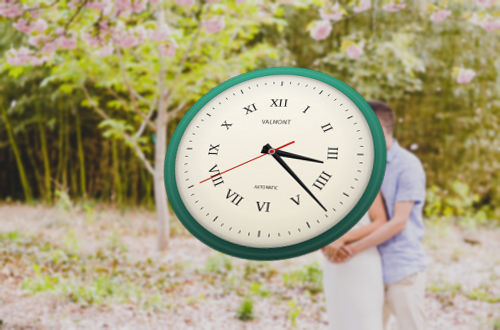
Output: {"hour": 3, "minute": 22, "second": 40}
